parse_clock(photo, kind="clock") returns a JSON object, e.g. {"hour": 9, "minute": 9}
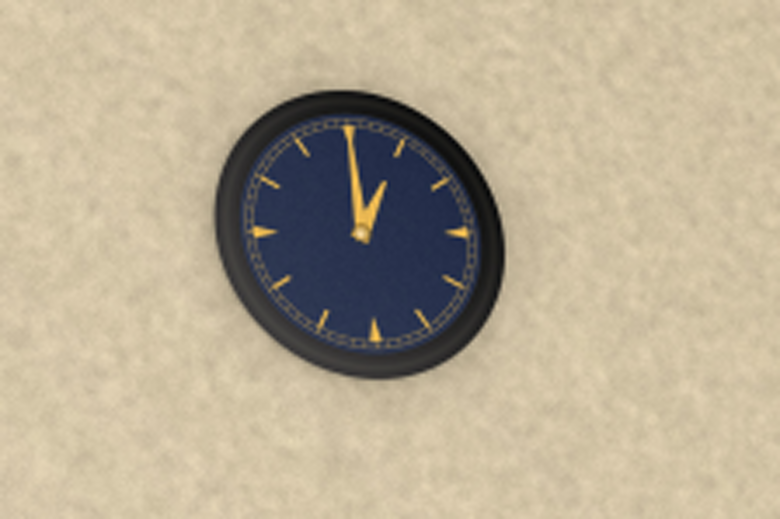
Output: {"hour": 1, "minute": 0}
